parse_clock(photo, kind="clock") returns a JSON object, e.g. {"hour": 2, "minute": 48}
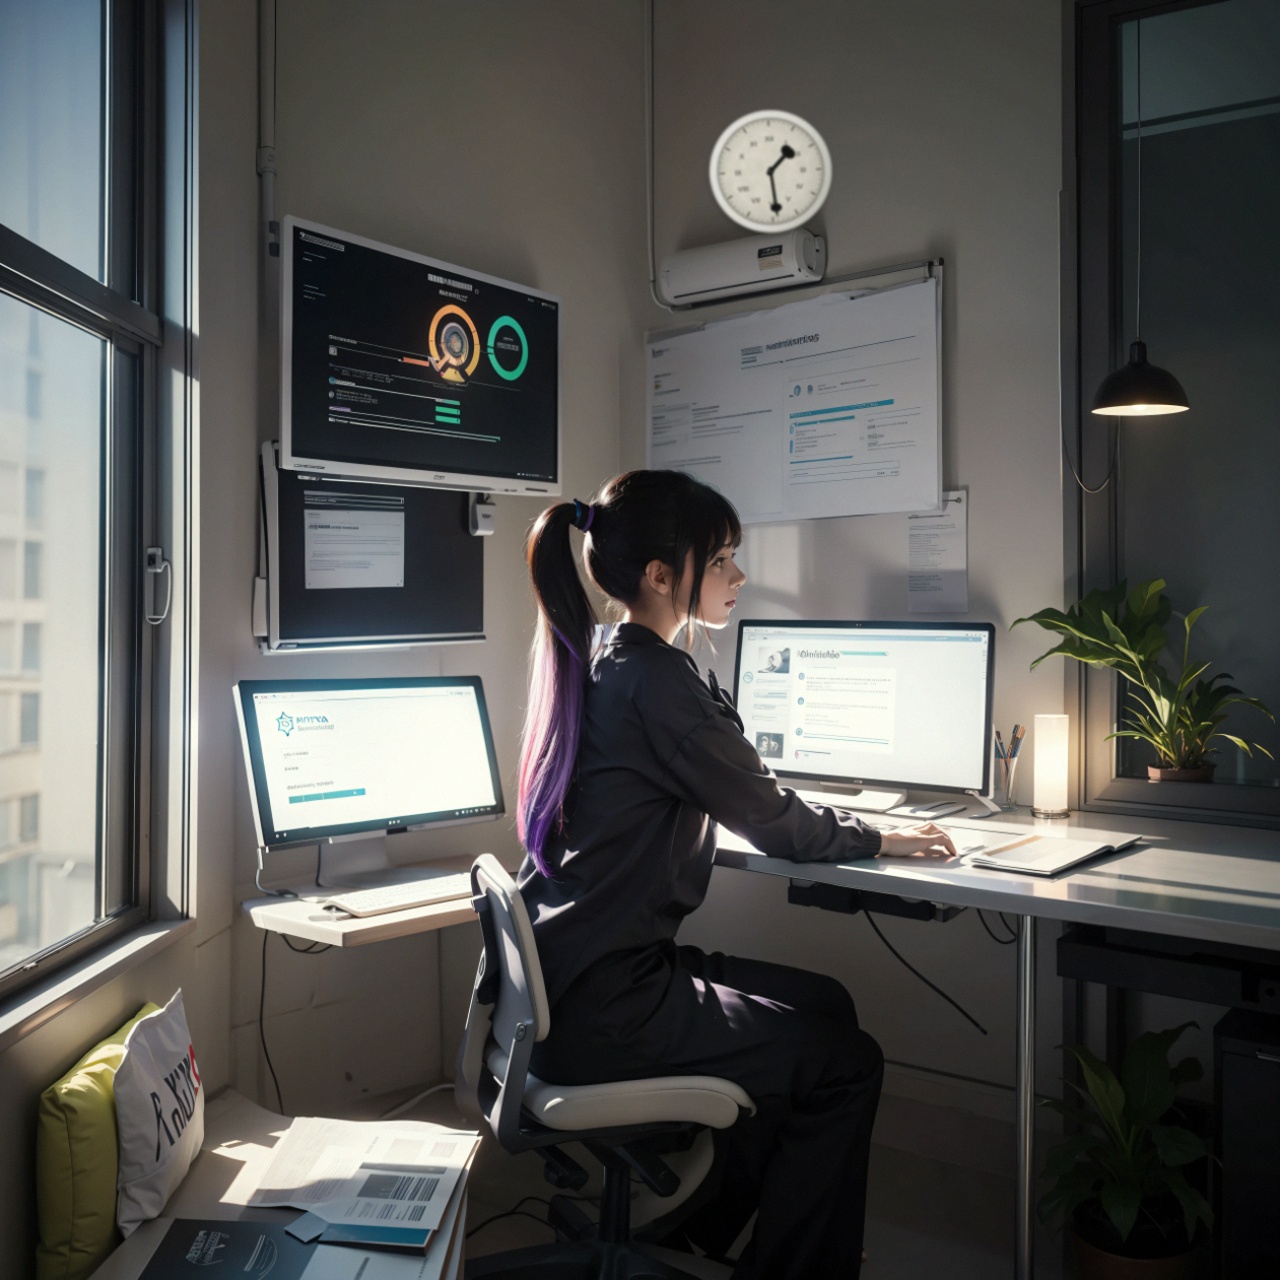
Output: {"hour": 1, "minute": 29}
